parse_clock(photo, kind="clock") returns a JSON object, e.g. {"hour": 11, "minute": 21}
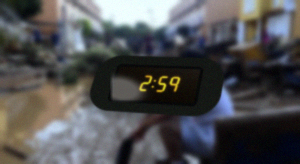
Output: {"hour": 2, "minute": 59}
